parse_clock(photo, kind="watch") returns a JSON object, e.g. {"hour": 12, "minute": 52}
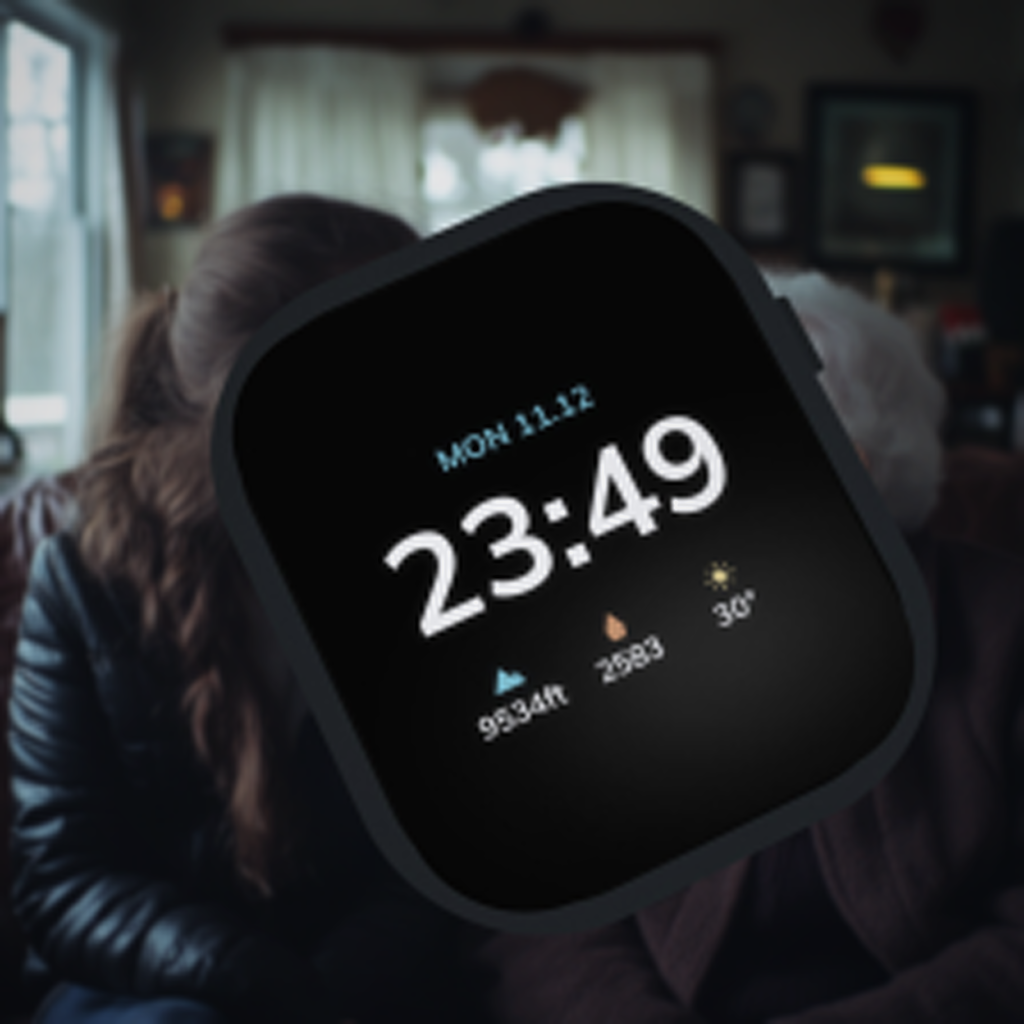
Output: {"hour": 23, "minute": 49}
